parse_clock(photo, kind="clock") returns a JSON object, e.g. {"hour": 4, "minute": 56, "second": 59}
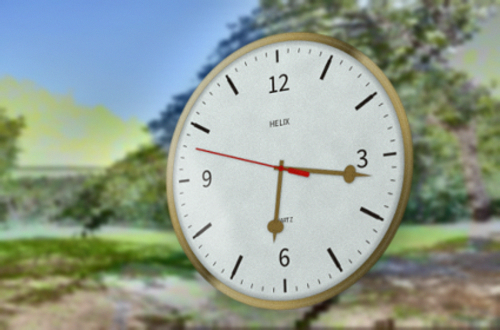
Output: {"hour": 6, "minute": 16, "second": 48}
